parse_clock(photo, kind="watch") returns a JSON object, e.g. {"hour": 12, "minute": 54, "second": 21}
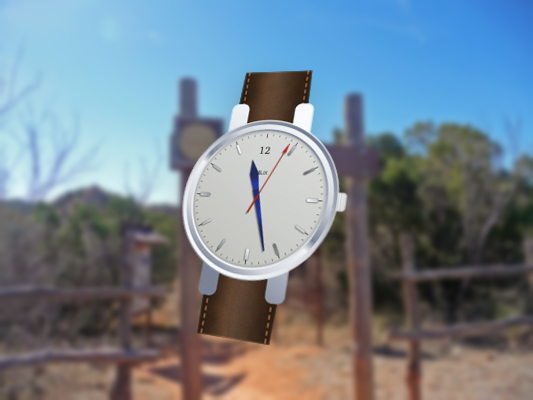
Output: {"hour": 11, "minute": 27, "second": 4}
